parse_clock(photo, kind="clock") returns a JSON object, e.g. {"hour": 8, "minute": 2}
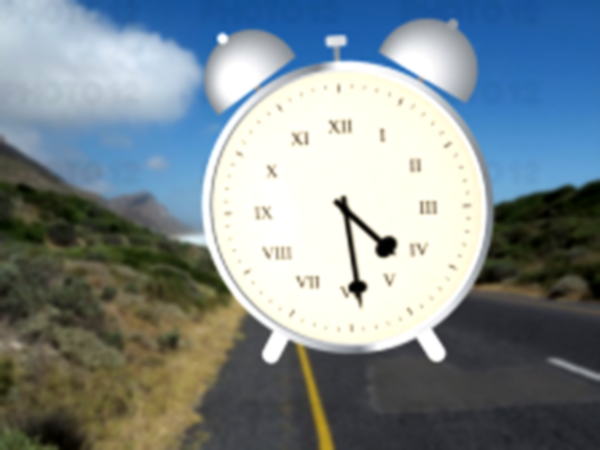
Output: {"hour": 4, "minute": 29}
